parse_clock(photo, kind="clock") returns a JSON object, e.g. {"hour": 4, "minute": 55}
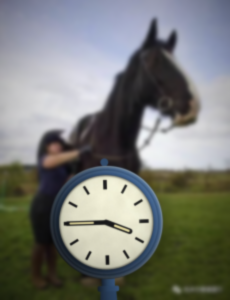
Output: {"hour": 3, "minute": 45}
